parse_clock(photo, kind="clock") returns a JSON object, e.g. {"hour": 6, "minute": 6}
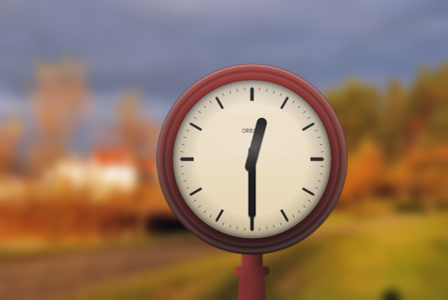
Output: {"hour": 12, "minute": 30}
